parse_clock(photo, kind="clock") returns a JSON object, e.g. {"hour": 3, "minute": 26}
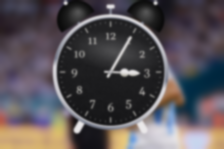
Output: {"hour": 3, "minute": 5}
